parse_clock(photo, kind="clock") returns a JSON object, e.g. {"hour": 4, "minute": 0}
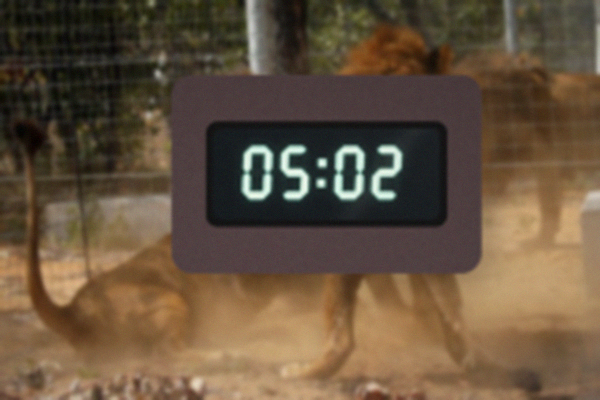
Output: {"hour": 5, "minute": 2}
